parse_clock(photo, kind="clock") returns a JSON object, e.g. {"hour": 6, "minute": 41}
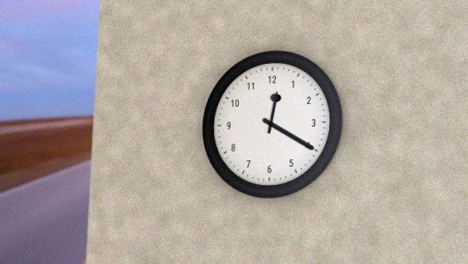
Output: {"hour": 12, "minute": 20}
